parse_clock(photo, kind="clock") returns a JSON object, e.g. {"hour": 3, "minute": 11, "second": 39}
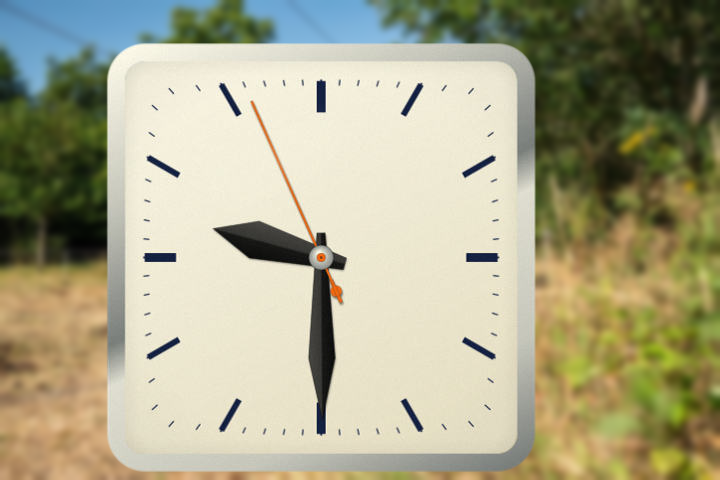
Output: {"hour": 9, "minute": 29, "second": 56}
